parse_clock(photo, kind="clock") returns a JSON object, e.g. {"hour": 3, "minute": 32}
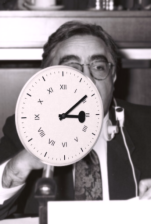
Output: {"hour": 3, "minute": 9}
